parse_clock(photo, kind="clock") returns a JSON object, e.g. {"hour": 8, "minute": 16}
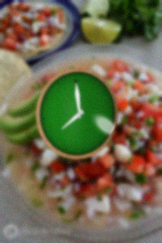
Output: {"hour": 8, "minute": 0}
